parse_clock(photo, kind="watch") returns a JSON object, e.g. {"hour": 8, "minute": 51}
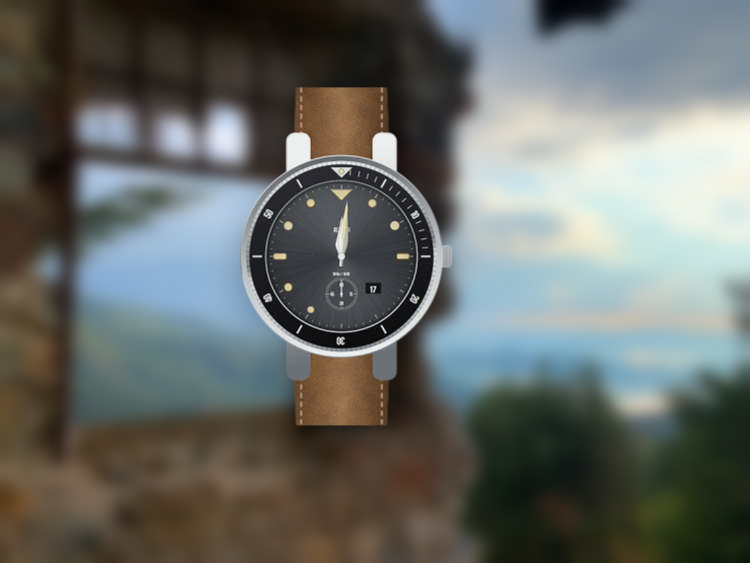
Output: {"hour": 12, "minute": 1}
